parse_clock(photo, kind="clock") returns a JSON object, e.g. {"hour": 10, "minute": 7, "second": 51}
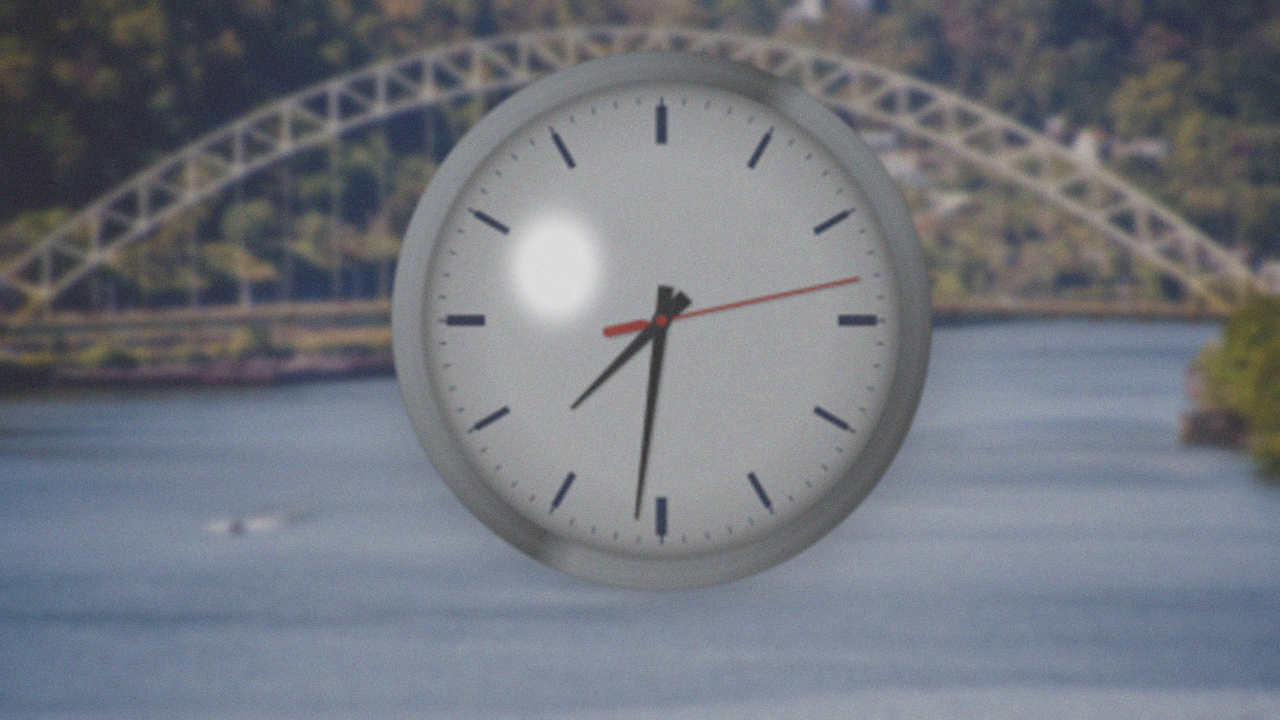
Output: {"hour": 7, "minute": 31, "second": 13}
